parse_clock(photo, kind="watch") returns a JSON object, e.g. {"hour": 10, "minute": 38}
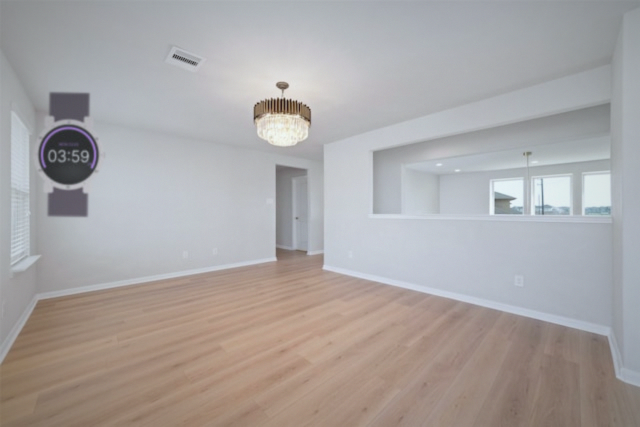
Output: {"hour": 3, "minute": 59}
